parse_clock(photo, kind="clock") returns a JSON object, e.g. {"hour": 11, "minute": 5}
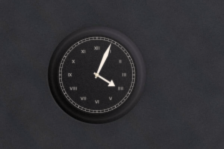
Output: {"hour": 4, "minute": 4}
